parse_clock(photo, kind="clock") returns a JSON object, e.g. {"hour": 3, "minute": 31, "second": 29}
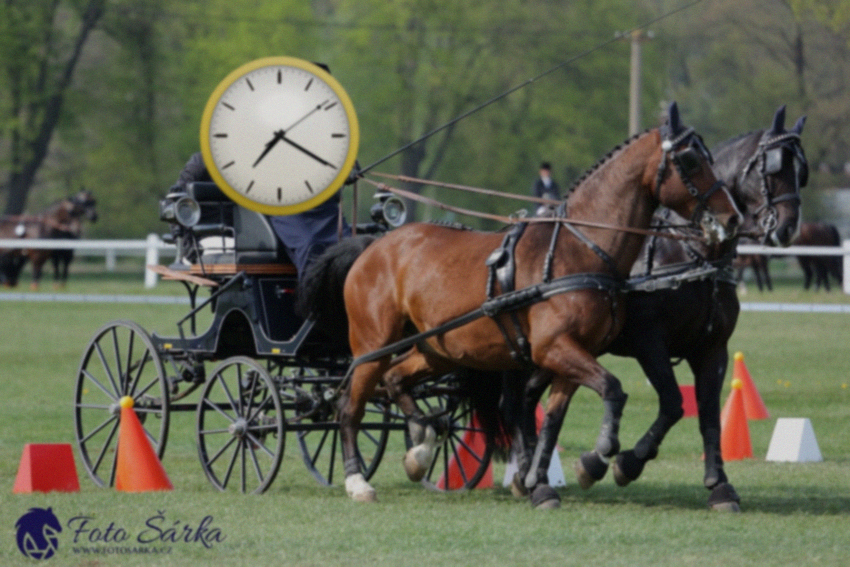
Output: {"hour": 7, "minute": 20, "second": 9}
